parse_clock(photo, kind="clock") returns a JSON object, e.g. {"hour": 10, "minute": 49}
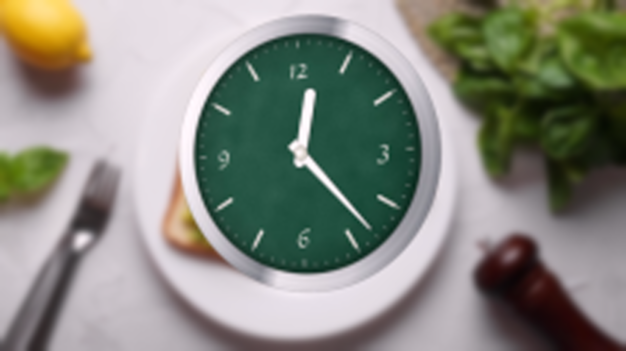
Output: {"hour": 12, "minute": 23}
